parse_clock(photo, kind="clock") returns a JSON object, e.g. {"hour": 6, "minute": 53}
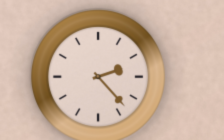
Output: {"hour": 2, "minute": 23}
